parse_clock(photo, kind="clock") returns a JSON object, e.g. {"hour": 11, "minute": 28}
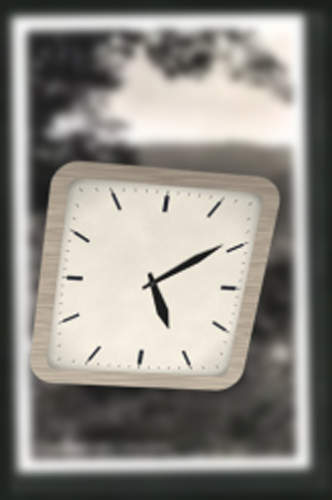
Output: {"hour": 5, "minute": 9}
